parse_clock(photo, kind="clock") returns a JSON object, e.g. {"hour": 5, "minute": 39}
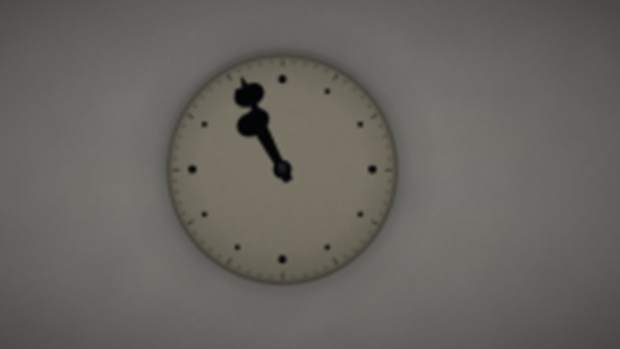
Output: {"hour": 10, "minute": 56}
